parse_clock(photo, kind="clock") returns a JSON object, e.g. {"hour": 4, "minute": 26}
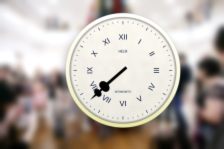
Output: {"hour": 7, "minute": 38}
